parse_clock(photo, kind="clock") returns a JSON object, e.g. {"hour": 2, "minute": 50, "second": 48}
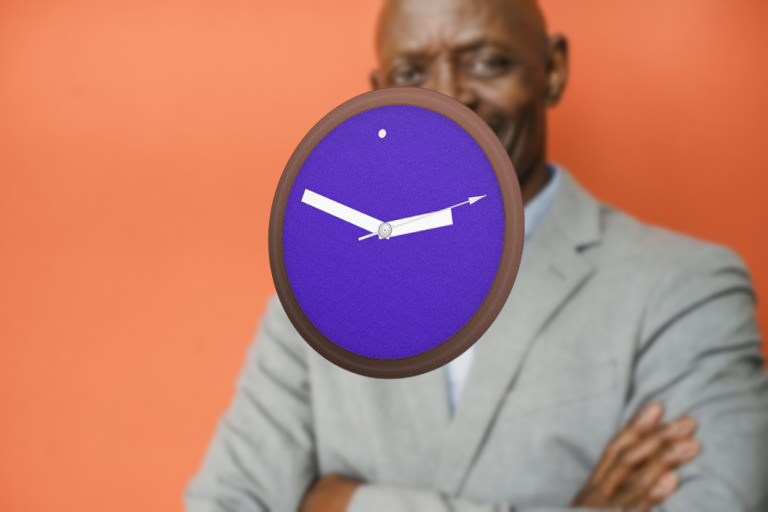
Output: {"hour": 2, "minute": 49, "second": 13}
